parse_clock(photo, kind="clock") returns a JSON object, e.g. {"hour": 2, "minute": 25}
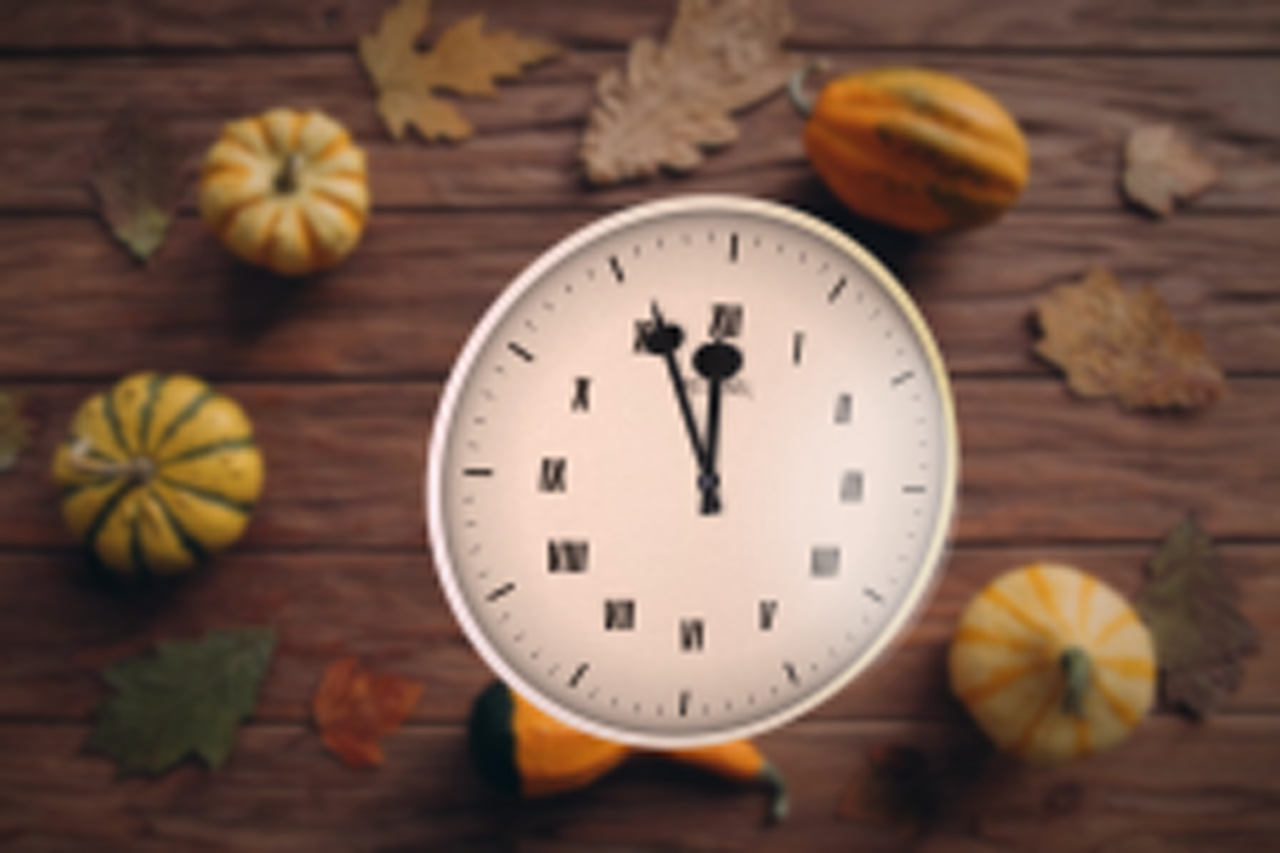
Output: {"hour": 11, "minute": 56}
